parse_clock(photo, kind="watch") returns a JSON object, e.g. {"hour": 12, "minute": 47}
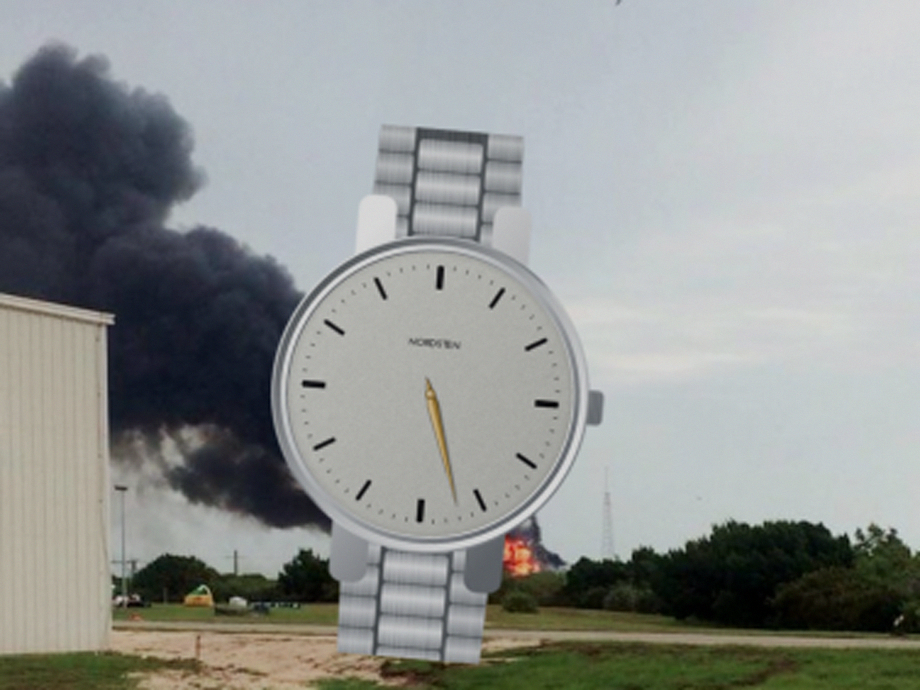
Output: {"hour": 5, "minute": 27}
